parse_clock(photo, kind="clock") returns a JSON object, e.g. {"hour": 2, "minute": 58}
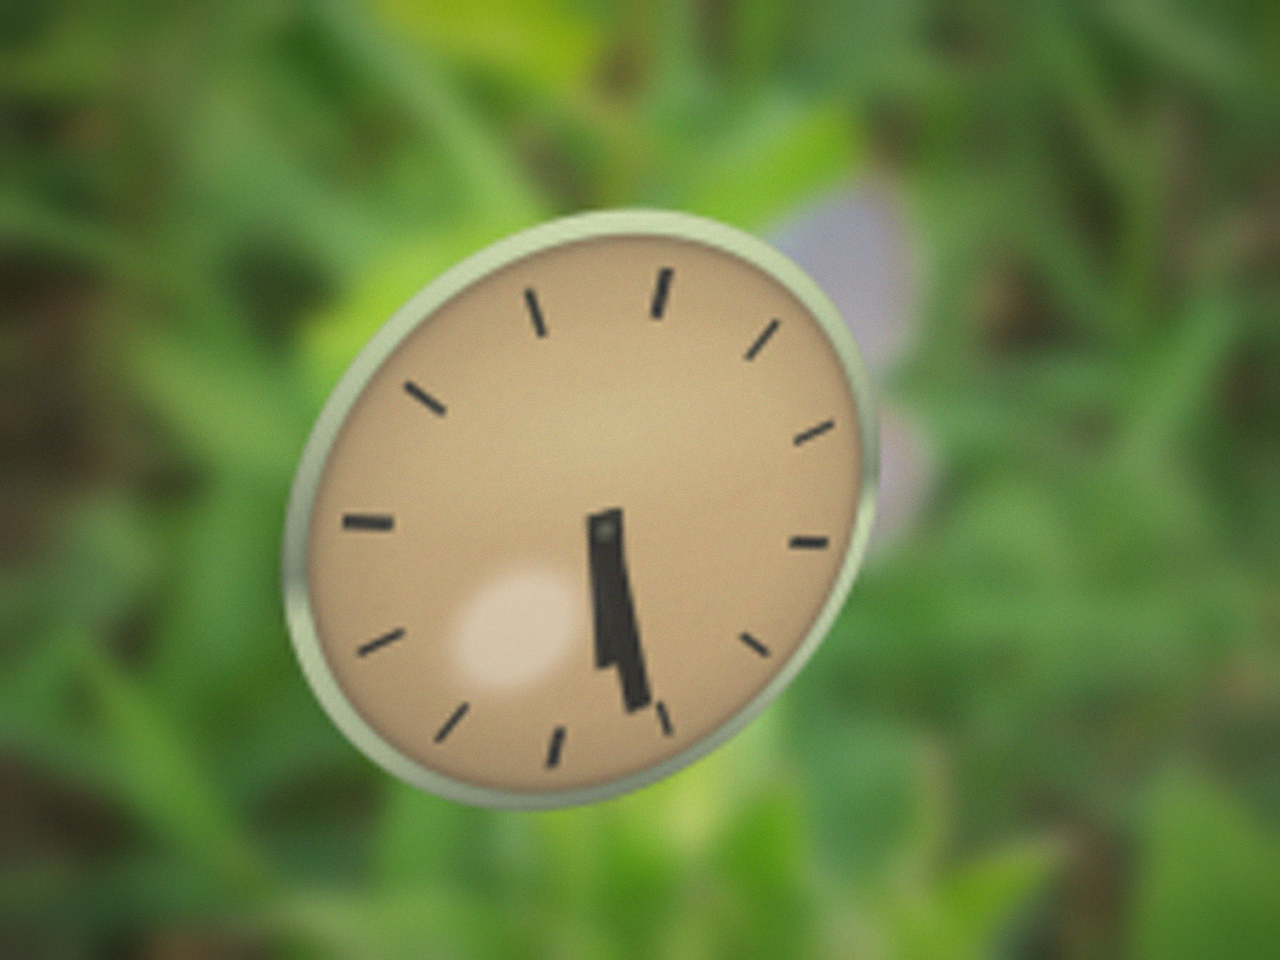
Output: {"hour": 5, "minute": 26}
